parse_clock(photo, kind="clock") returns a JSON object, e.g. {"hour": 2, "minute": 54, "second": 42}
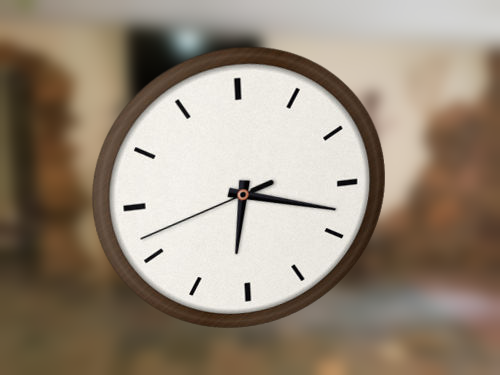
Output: {"hour": 6, "minute": 17, "second": 42}
